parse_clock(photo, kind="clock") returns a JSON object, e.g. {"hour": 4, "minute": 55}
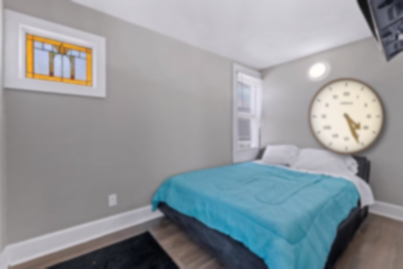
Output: {"hour": 4, "minute": 26}
